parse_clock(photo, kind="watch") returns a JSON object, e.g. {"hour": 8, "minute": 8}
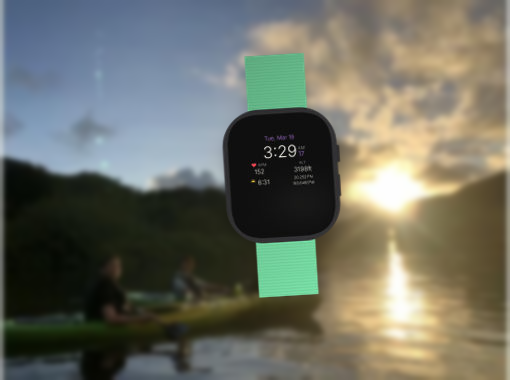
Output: {"hour": 3, "minute": 29}
